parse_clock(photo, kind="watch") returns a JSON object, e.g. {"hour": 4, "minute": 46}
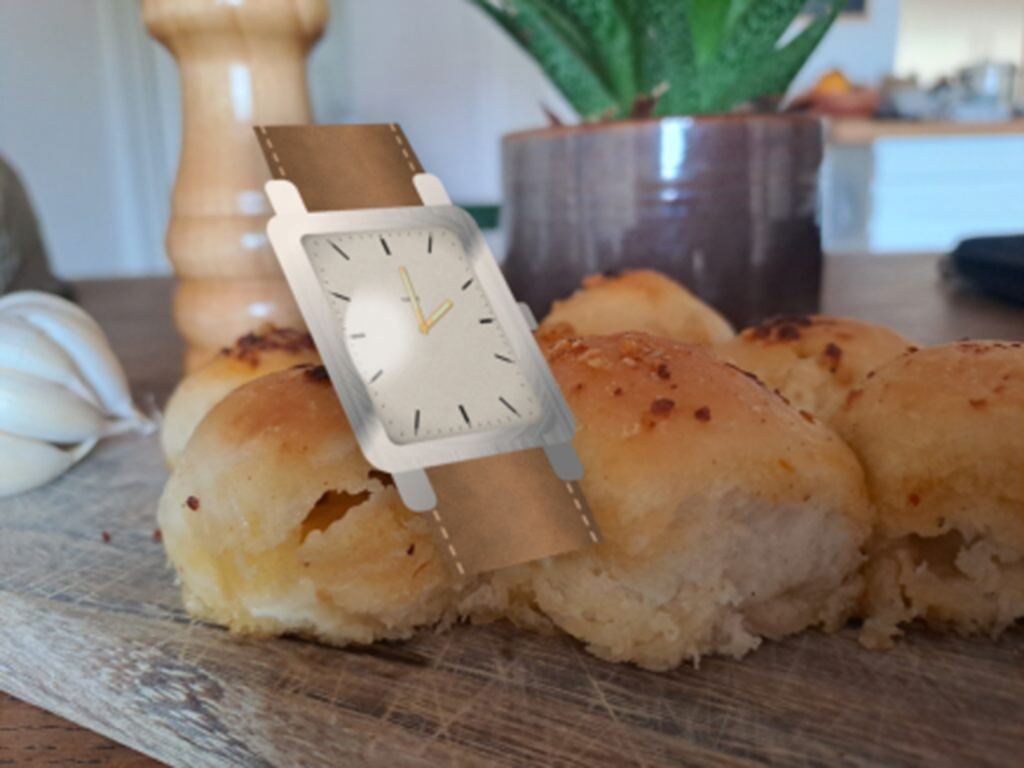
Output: {"hour": 2, "minute": 1}
